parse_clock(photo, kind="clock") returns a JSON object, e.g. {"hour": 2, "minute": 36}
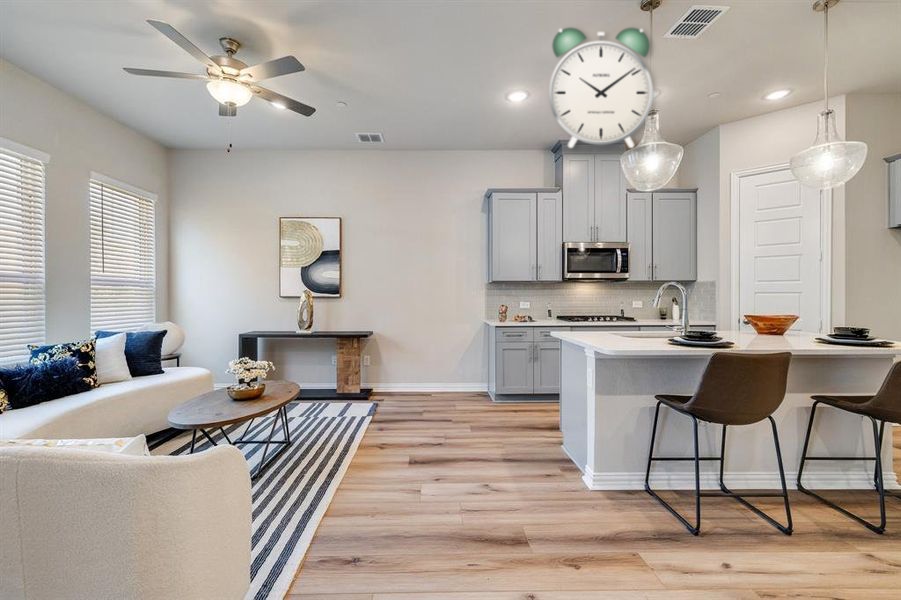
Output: {"hour": 10, "minute": 9}
